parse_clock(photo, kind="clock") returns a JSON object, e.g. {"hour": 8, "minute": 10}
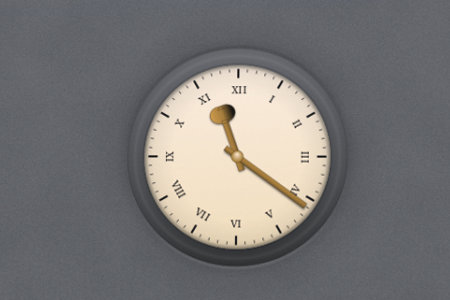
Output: {"hour": 11, "minute": 21}
